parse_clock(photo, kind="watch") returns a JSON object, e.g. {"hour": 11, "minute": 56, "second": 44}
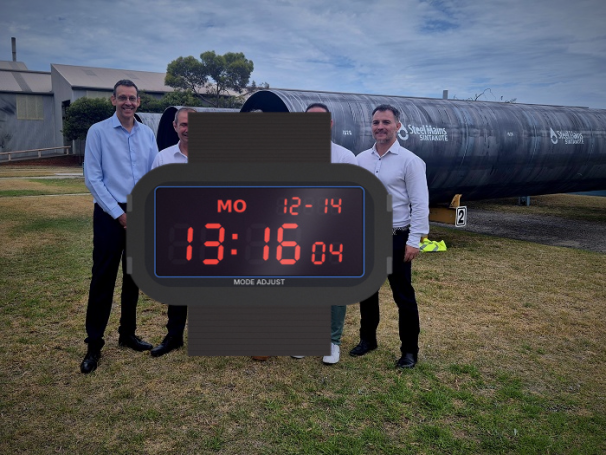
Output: {"hour": 13, "minute": 16, "second": 4}
